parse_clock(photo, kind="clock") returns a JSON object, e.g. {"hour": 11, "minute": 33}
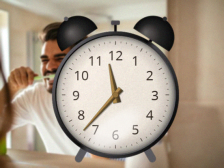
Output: {"hour": 11, "minute": 37}
